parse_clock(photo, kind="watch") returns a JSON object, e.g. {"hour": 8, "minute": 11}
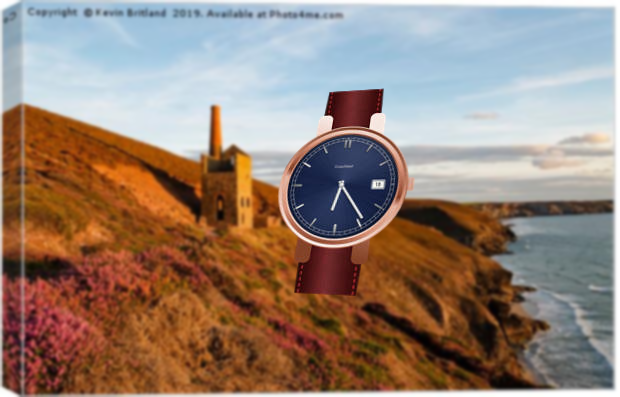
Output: {"hour": 6, "minute": 24}
